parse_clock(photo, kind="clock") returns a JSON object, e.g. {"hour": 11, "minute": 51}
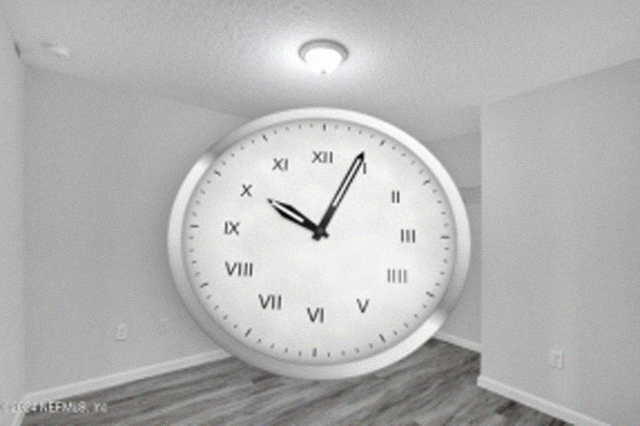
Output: {"hour": 10, "minute": 4}
